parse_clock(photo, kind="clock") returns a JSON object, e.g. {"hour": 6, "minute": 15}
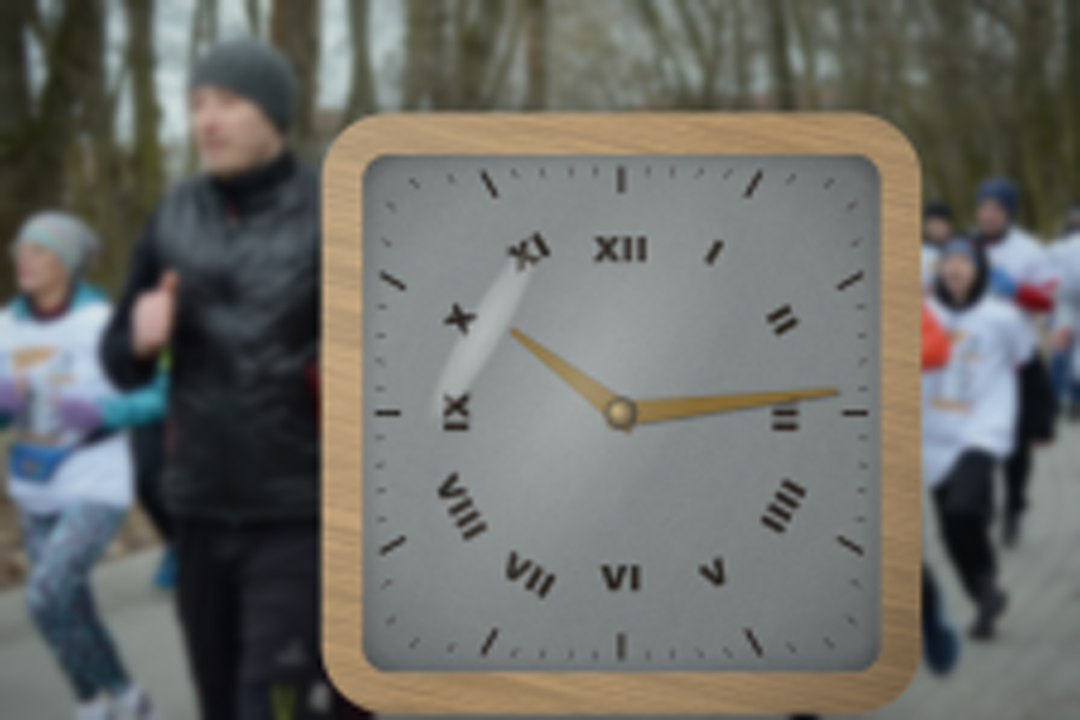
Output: {"hour": 10, "minute": 14}
